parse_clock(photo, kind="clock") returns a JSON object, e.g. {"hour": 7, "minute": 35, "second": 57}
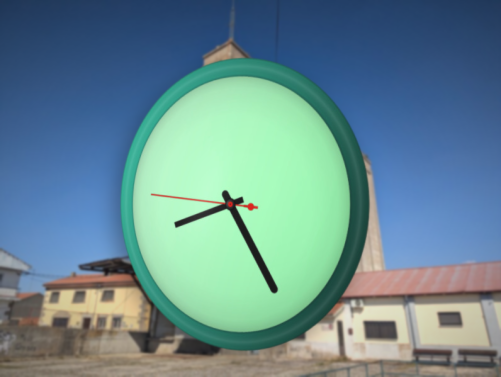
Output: {"hour": 8, "minute": 24, "second": 46}
